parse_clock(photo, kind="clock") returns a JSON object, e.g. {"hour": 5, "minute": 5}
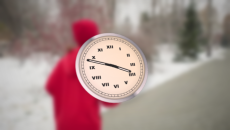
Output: {"hour": 3, "minute": 48}
